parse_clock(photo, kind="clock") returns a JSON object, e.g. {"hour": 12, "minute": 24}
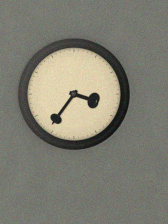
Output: {"hour": 3, "minute": 36}
